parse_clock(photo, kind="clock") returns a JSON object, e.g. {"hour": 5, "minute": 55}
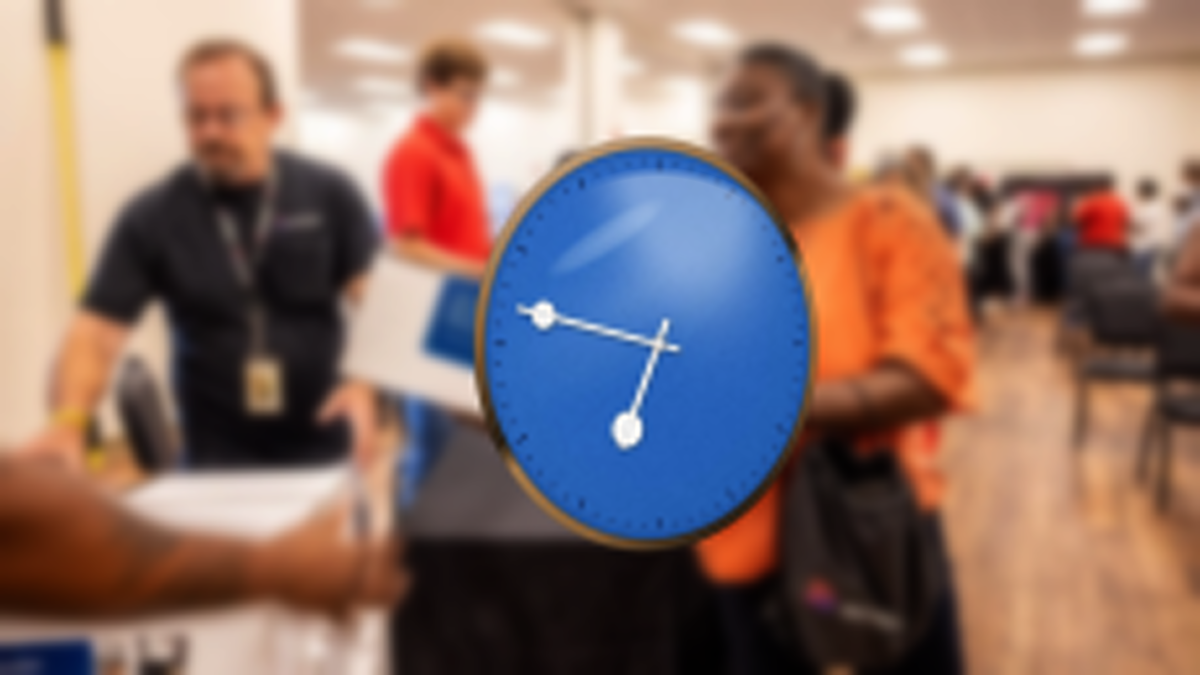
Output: {"hour": 6, "minute": 47}
